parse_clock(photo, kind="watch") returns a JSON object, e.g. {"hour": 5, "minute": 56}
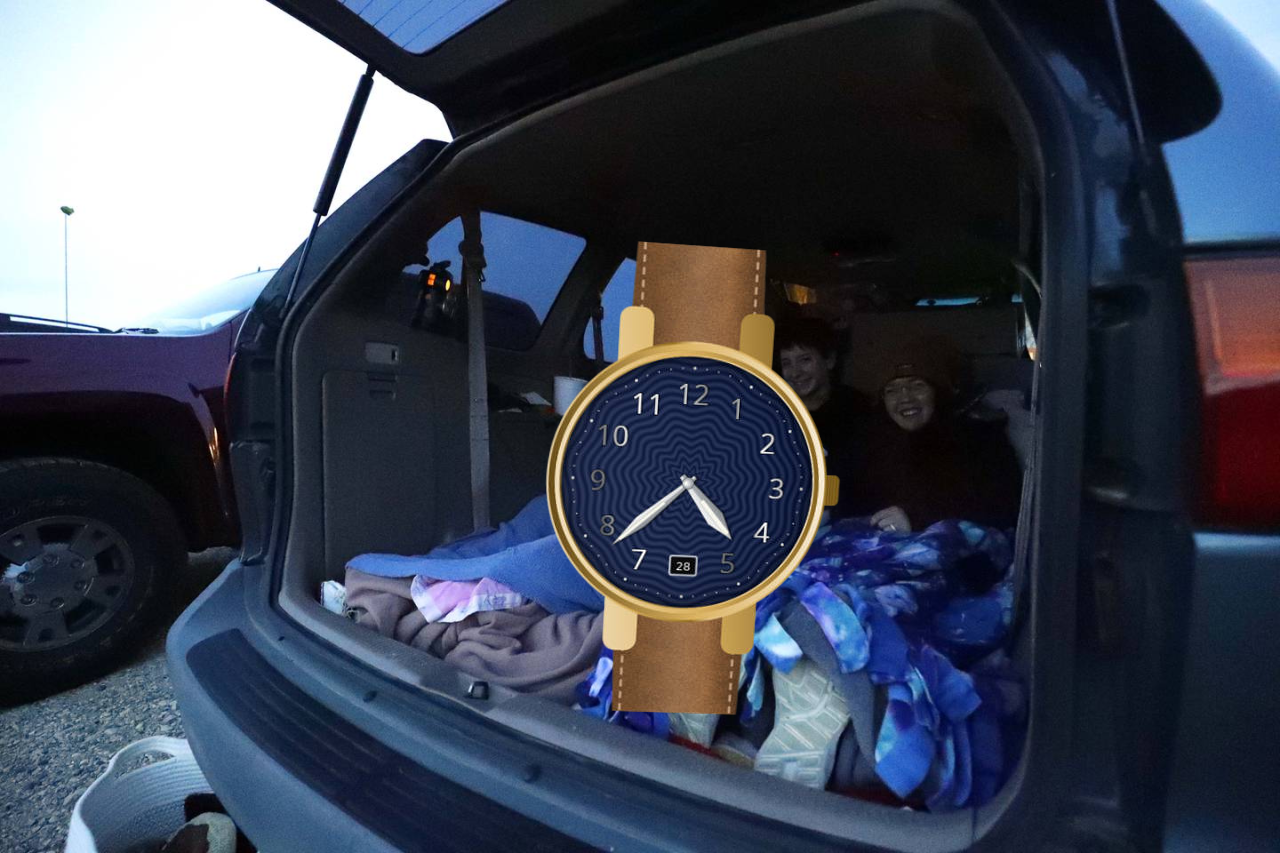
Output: {"hour": 4, "minute": 38}
